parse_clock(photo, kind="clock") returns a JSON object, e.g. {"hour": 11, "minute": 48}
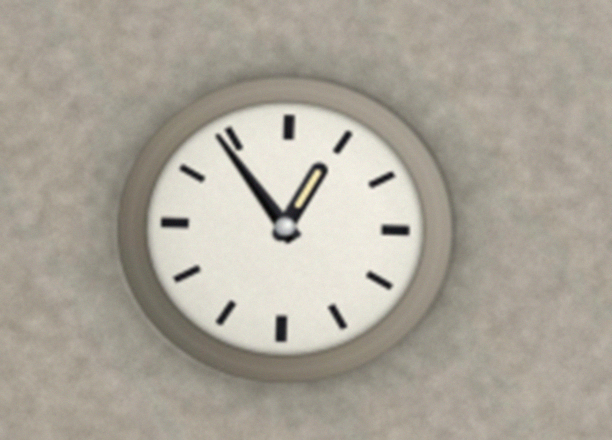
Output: {"hour": 12, "minute": 54}
